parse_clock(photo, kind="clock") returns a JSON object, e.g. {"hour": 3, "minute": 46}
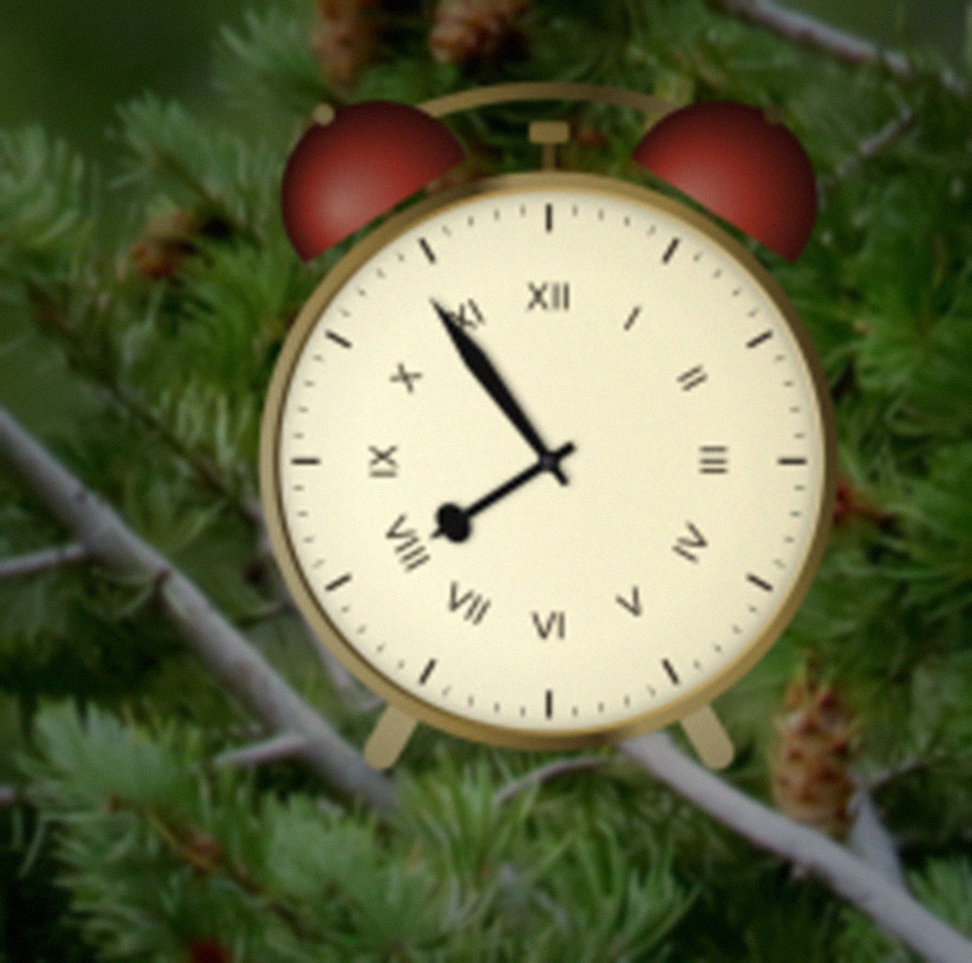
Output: {"hour": 7, "minute": 54}
